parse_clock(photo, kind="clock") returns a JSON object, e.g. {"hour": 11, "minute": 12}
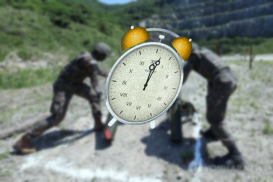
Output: {"hour": 12, "minute": 2}
